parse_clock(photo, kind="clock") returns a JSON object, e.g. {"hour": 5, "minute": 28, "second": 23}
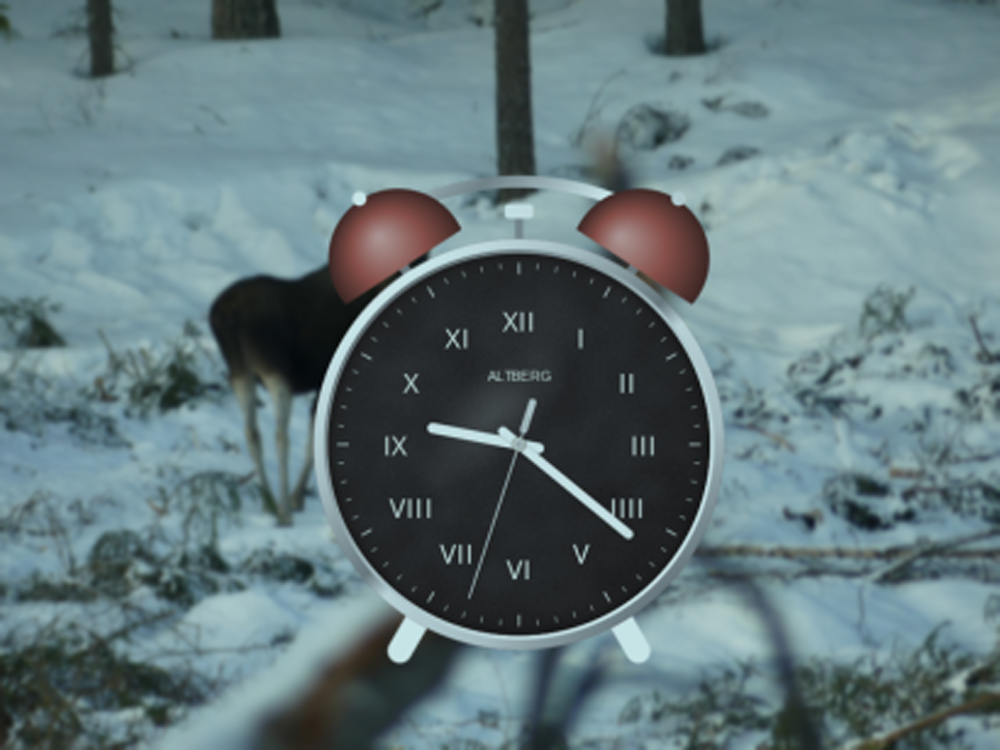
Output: {"hour": 9, "minute": 21, "second": 33}
